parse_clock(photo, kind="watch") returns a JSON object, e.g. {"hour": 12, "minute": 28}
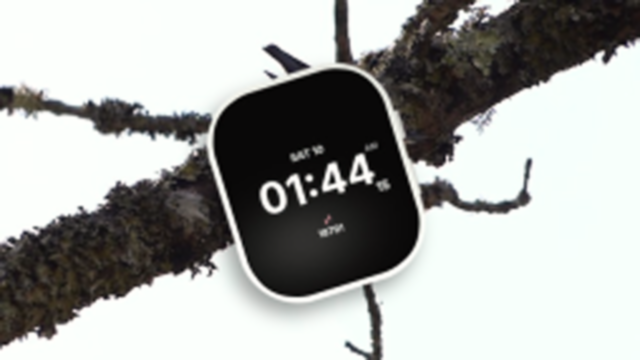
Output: {"hour": 1, "minute": 44}
